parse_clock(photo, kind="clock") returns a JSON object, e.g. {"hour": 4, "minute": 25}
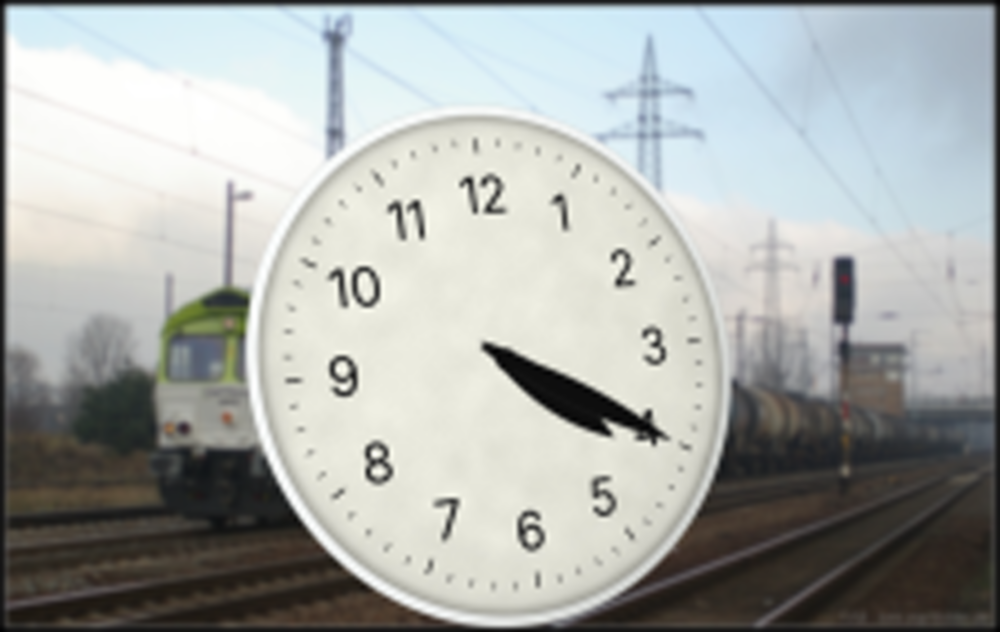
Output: {"hour": 4, "minute": 20}
